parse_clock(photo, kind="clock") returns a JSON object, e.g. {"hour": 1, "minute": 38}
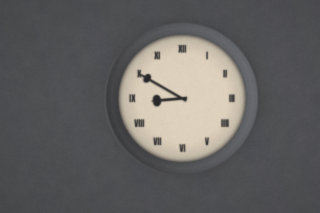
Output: {"hour": 8, "minute": 50}
